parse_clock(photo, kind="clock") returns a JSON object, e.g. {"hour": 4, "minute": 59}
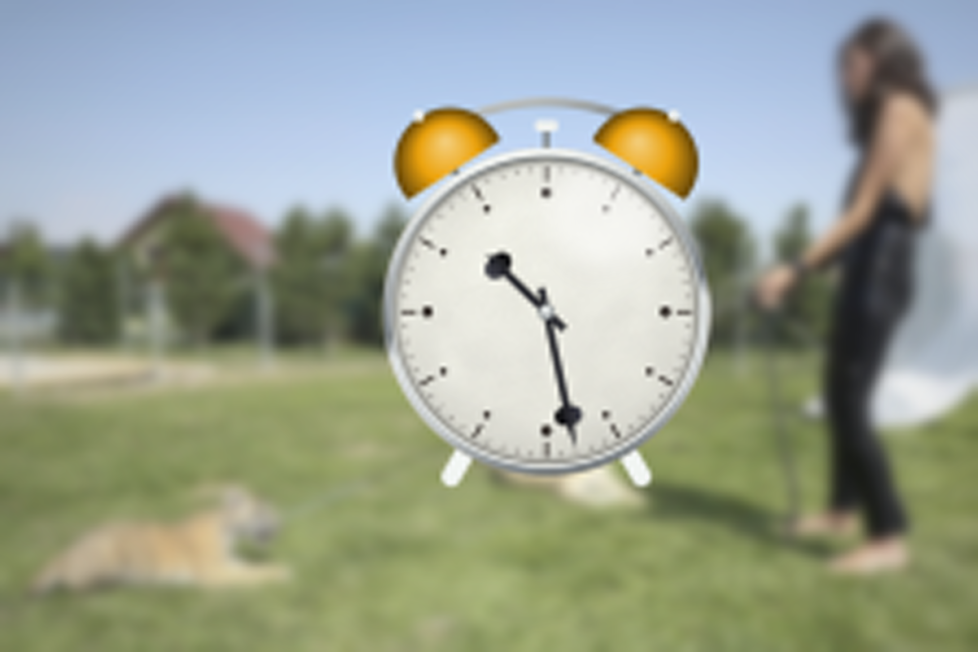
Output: {"hour": 10, "minute": 28}
